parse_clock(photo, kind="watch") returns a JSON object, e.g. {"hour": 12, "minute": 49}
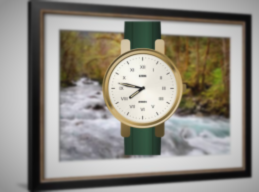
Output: {"hour": 7, "minute": 47}
